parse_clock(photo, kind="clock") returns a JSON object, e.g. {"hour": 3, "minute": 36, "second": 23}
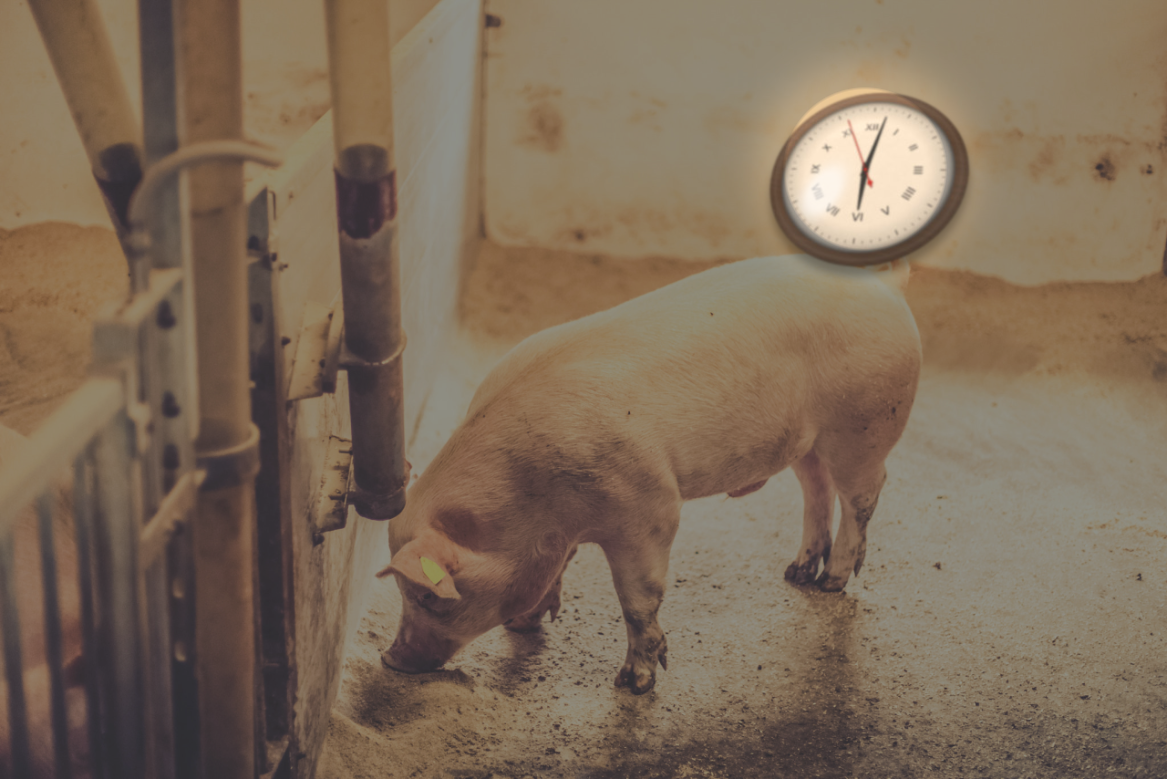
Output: {"hour": 6, "minute": 1, "second": 56}
